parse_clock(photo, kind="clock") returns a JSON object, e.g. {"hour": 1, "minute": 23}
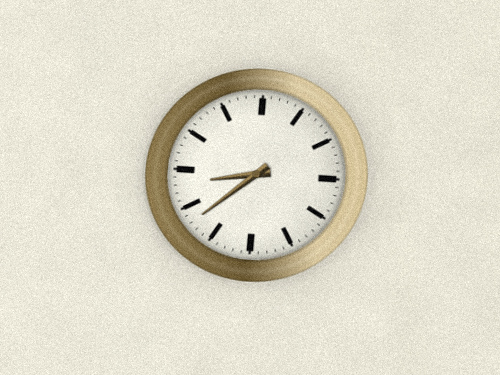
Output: {"hour": 8, "minute": 38}
